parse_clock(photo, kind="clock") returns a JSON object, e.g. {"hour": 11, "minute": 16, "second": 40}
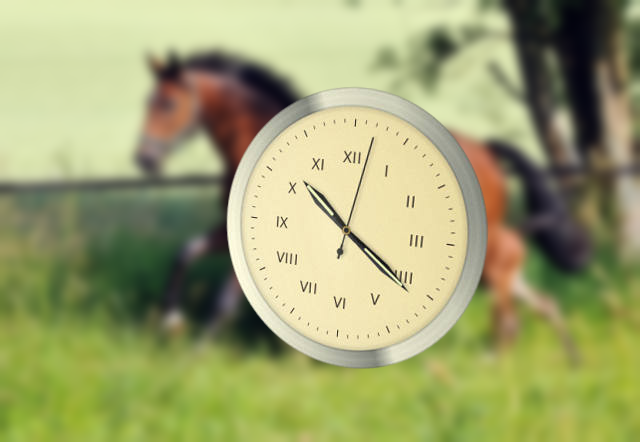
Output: {"hour": 10, "minute": 21, "second": 2}
